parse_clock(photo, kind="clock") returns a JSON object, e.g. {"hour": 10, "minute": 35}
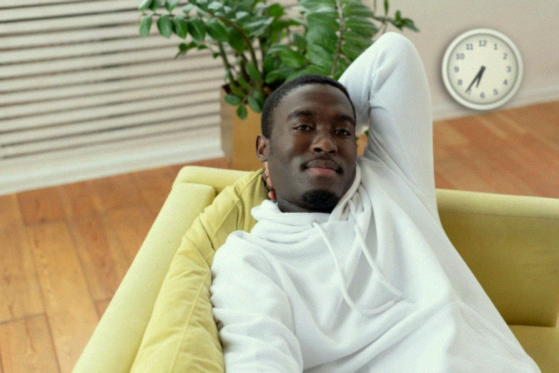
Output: {"hour": 6, "minute": 36}
